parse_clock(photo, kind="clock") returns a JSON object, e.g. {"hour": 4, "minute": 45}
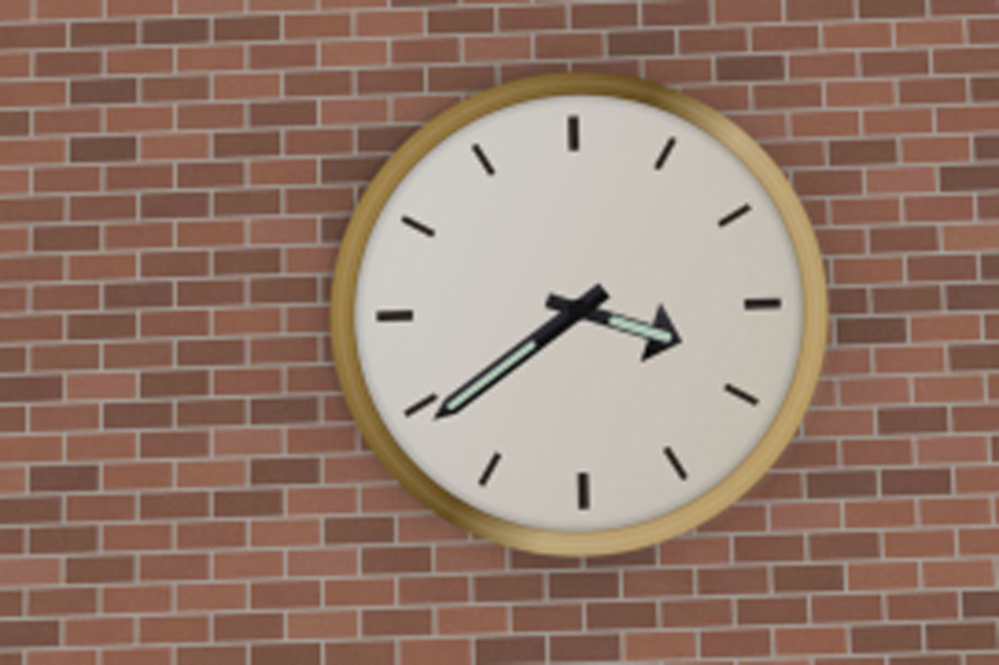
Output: {"hour": 3, "minute": 39}
